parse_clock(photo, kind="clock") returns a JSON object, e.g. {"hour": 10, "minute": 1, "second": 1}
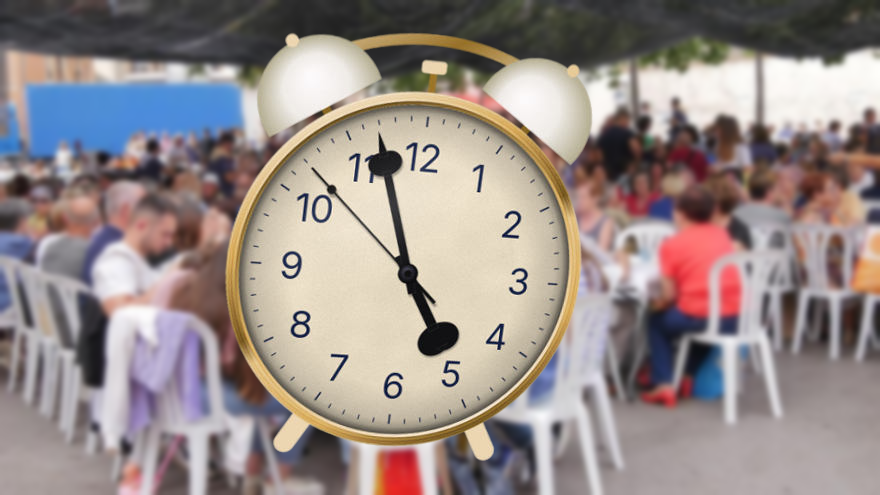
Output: {"hour": 4, "minute": 56, "second": 52}
